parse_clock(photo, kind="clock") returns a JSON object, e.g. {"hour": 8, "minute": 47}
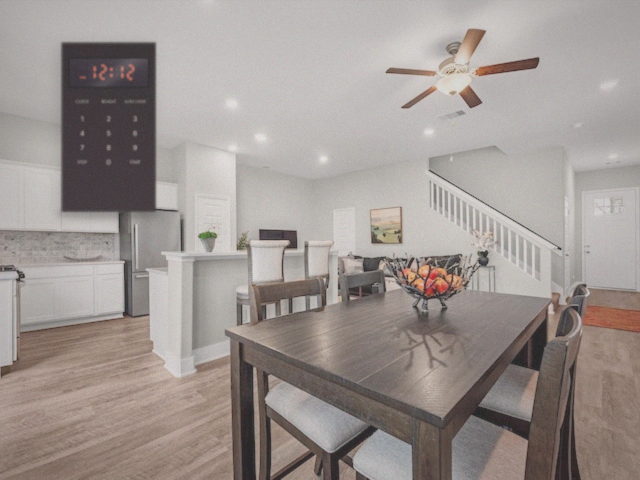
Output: {"hour": 12, "minute": 12}
